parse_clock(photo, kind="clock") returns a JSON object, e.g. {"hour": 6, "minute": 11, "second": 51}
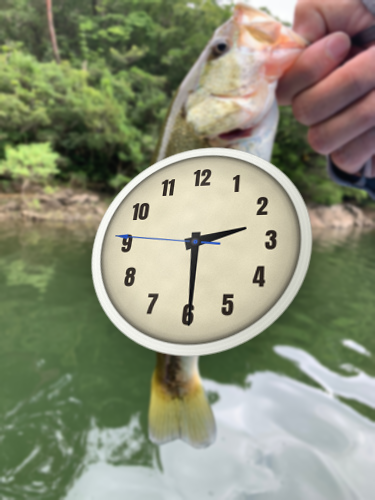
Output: {"hour": 2, "minute": 29, "second": 46}
